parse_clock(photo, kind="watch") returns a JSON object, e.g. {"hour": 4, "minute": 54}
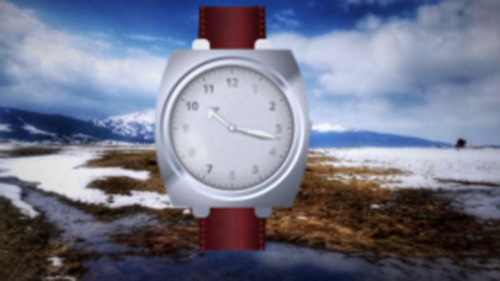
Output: {"hour": 10, "minute": 17}
